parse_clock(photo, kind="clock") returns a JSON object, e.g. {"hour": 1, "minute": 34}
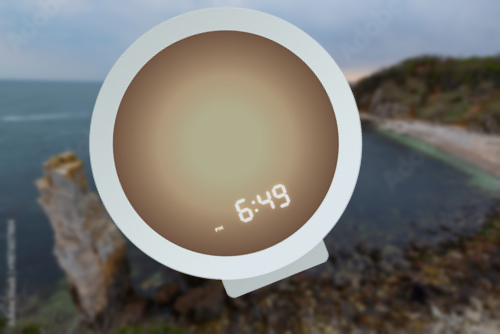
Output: {"hour": 6, "minute": 49}
